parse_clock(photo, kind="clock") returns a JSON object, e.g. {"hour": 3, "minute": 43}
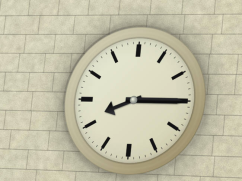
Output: {"hour": 8, "minute": 15}
